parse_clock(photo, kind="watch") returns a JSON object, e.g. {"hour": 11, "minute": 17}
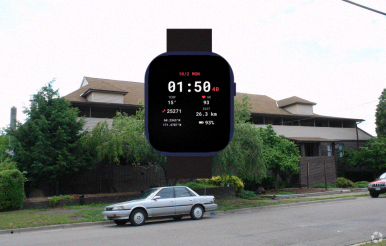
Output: {"hour": 1, "minute": 50}
